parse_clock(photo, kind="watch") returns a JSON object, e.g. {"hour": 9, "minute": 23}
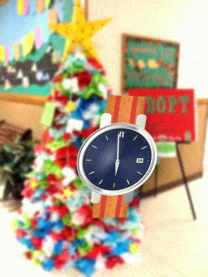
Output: {"hour": 5, "minute": 59}
